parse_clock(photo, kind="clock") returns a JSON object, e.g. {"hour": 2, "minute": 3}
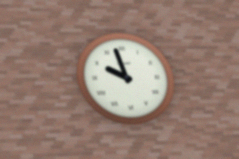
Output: {"hour": 9, "minute": 58}
